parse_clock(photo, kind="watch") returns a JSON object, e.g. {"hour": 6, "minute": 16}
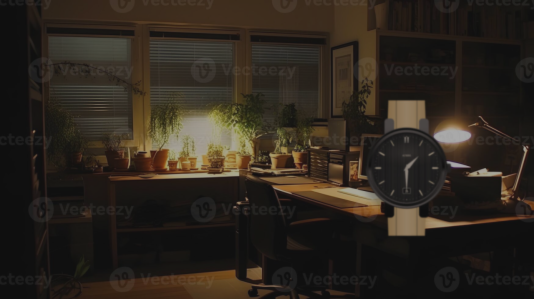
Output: {"hour": 1, "minute": 30}
